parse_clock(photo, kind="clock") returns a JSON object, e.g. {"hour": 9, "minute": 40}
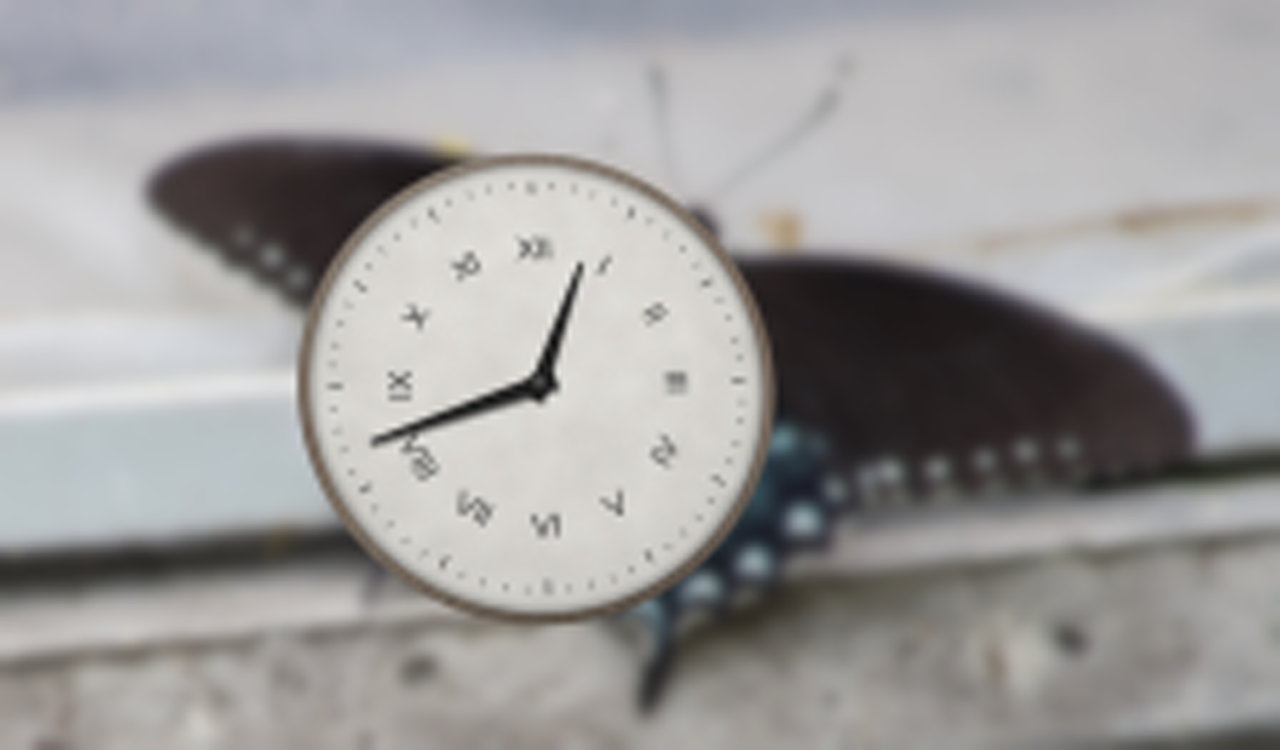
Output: {"hour": 12, "minute": 42}
